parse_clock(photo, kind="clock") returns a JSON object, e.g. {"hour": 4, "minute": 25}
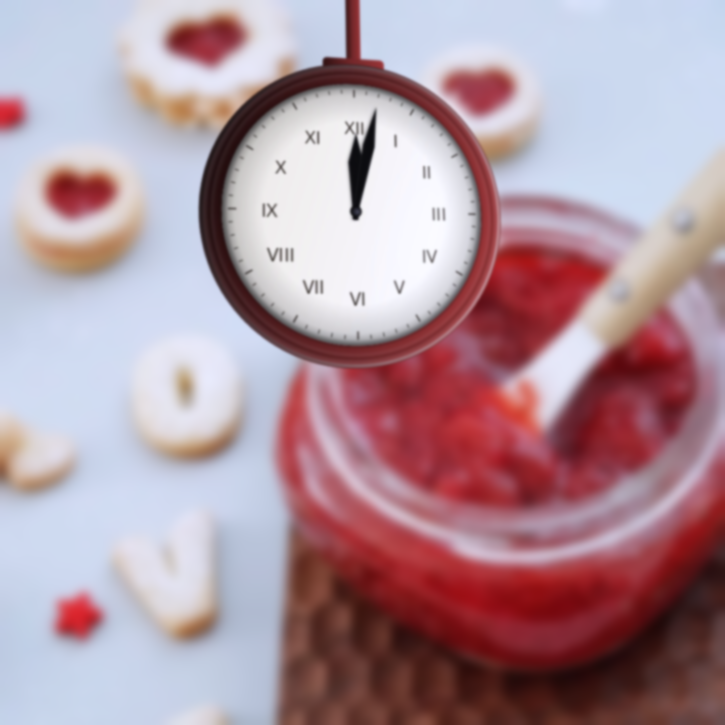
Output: {"hour": 12, "minute": 2}
